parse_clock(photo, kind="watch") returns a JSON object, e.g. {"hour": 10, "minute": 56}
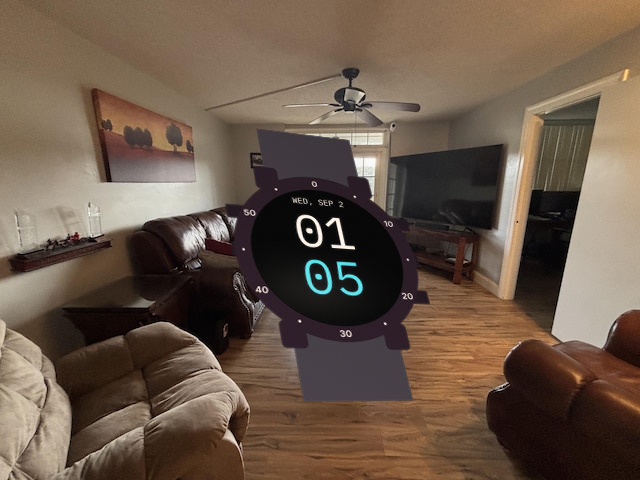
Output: {"hour": 1, "minute": 5}
